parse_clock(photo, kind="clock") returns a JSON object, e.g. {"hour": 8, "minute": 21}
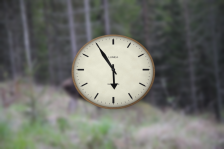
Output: {"hour": 5, "minute": 55}
